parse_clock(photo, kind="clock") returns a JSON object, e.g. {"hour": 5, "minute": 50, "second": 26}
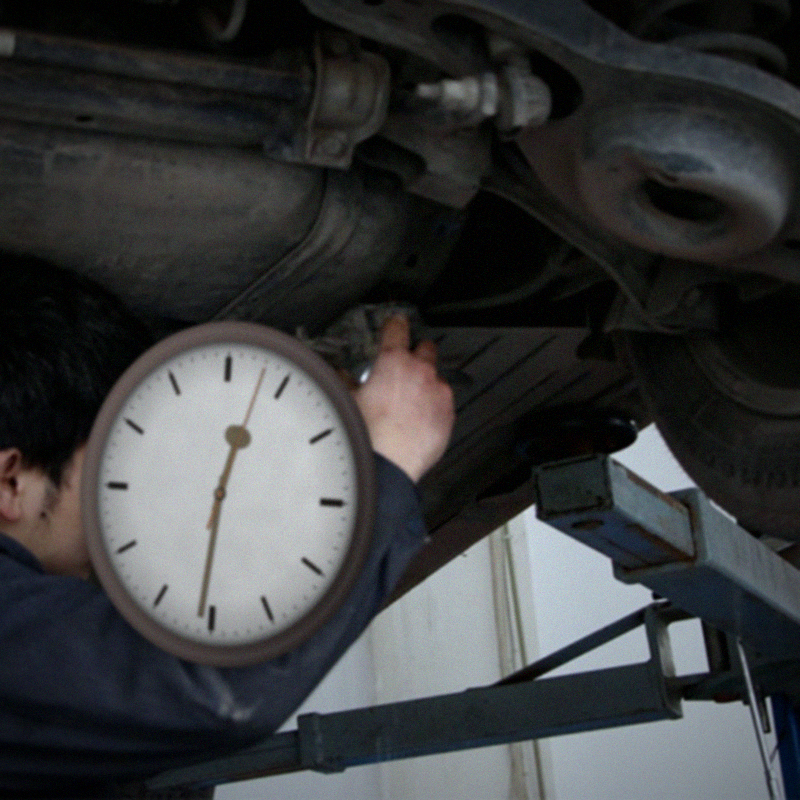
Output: {"hour": 12, "minute": 31, "second": 3}
